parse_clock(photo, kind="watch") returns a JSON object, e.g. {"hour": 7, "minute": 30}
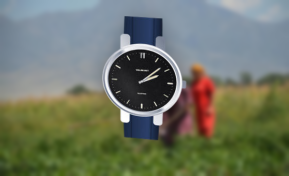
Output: {"hour": 2, "minute": 8}
